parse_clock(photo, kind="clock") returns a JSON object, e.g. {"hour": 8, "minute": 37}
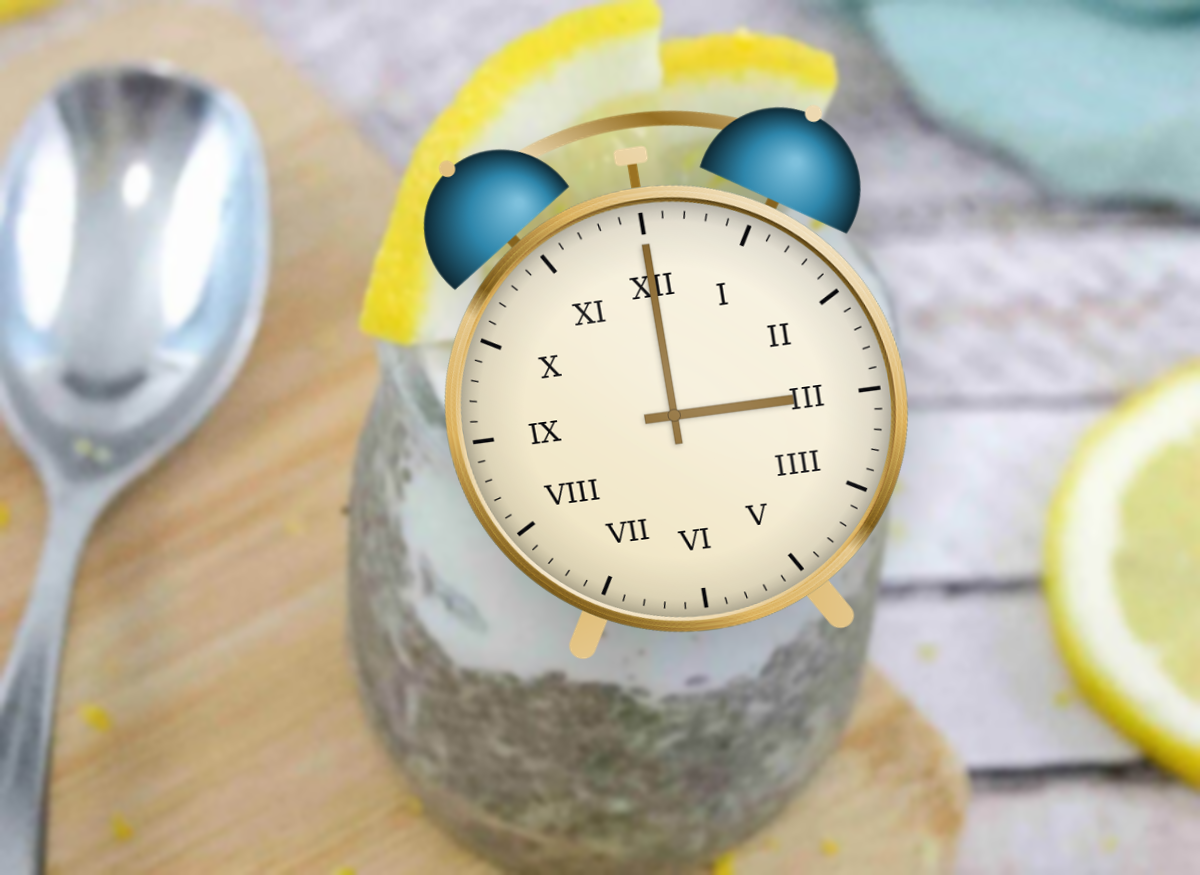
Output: {"hour": 3, "minute": 0}
